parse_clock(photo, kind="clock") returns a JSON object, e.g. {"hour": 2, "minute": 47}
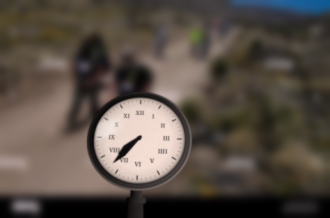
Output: {"hour": 7, "minute": 37}
